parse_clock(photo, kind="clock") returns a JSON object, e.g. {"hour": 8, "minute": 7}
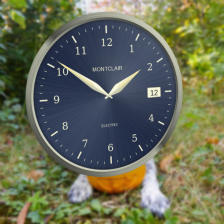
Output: {"hour": 1, "minute": 51}
